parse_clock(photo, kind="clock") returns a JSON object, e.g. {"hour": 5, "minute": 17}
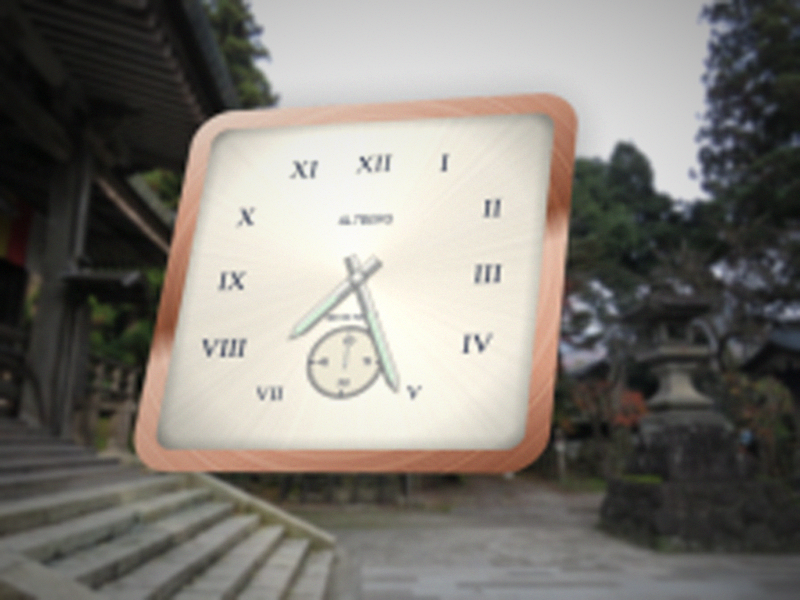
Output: {"hour": 7, "minute": 26}
